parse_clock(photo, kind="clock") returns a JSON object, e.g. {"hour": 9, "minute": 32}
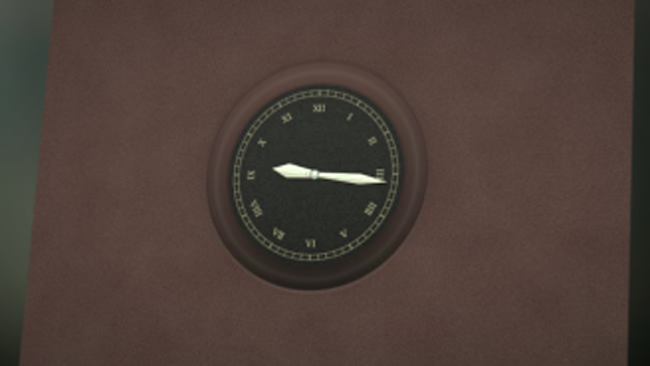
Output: {"hour": 9, "minute": 16}
